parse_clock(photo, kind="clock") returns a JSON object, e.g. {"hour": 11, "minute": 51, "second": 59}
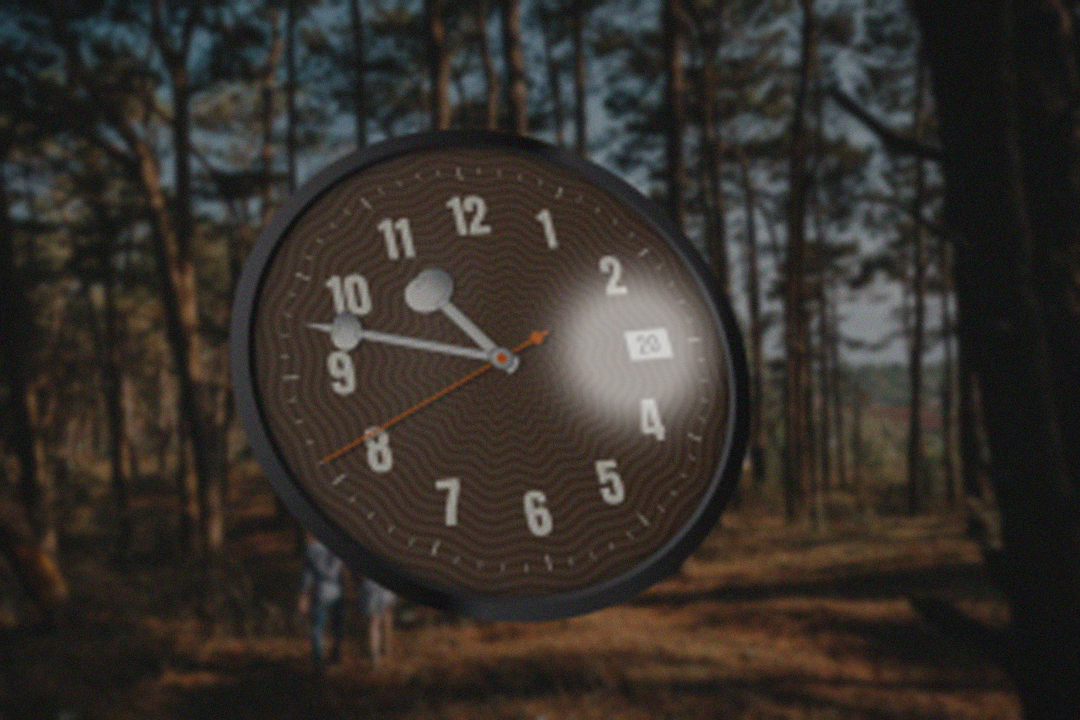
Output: {"hour": 10, "minute": 47, "second": 41}
